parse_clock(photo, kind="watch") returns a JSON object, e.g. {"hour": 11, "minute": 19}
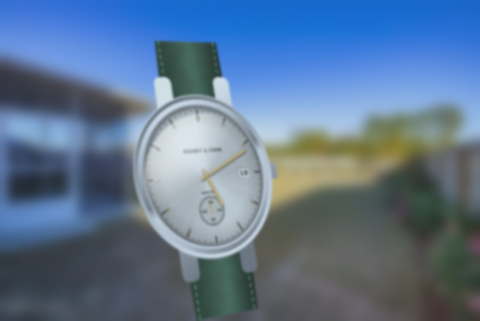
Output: {"hour": 5, "minute": 11}
